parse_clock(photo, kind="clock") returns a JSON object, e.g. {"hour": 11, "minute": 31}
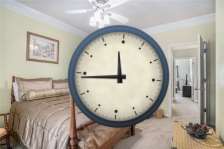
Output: {"hour": 11, "minute": 44}
